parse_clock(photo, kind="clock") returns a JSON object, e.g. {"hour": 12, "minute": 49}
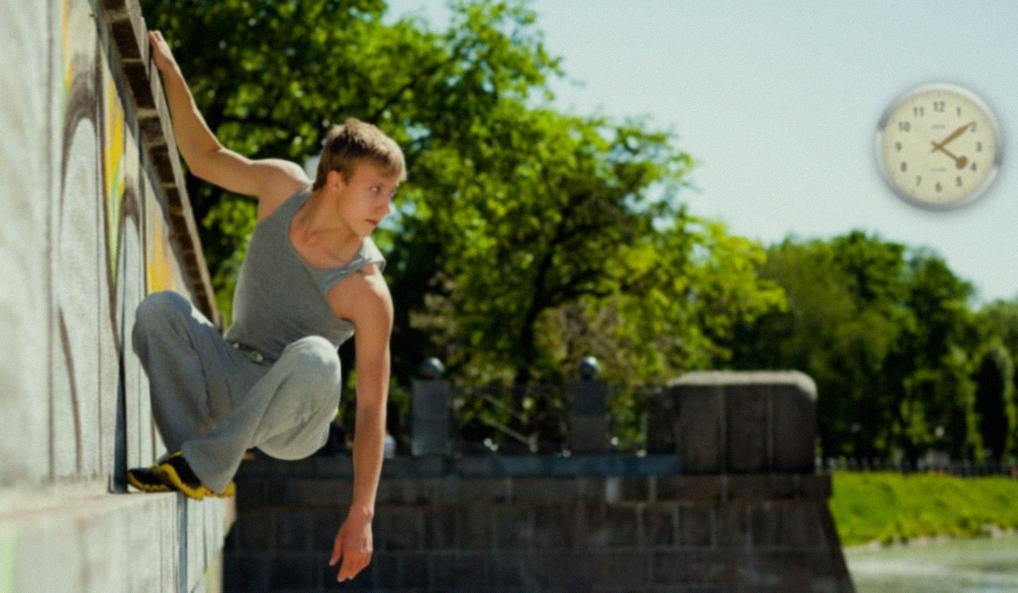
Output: {"hour": 4, "minute": 9}
